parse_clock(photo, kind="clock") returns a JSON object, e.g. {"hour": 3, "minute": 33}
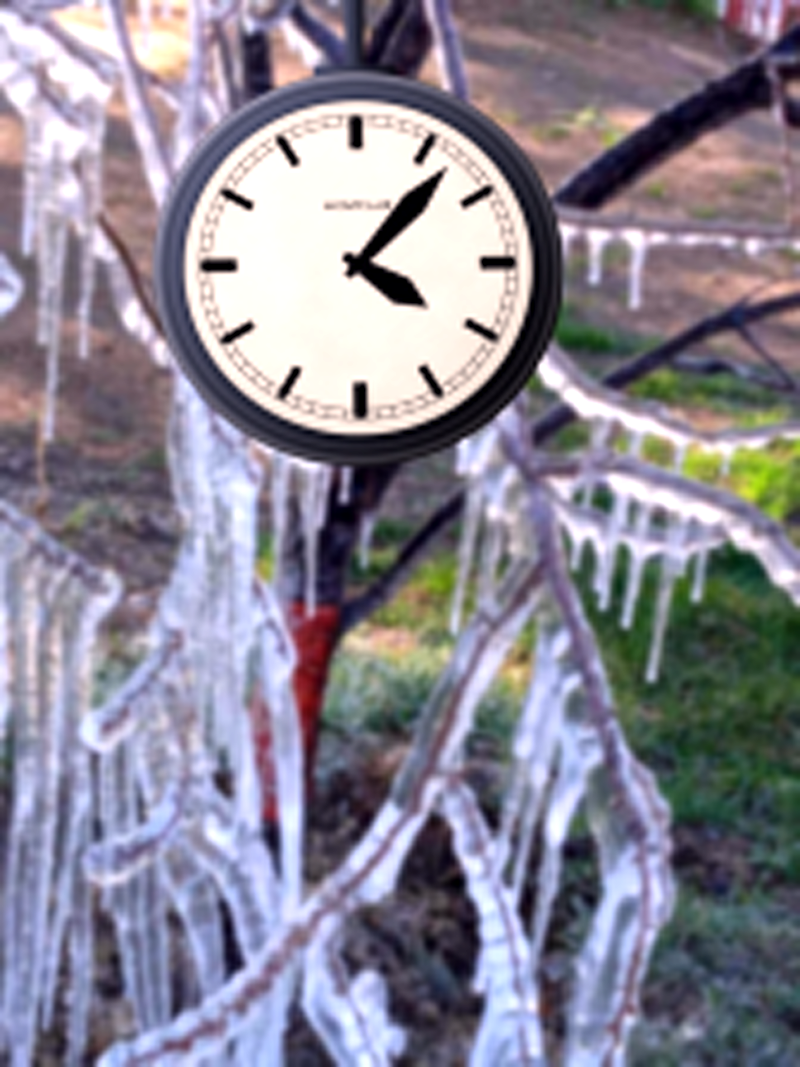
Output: {"hour": 4, "minute": 7}
